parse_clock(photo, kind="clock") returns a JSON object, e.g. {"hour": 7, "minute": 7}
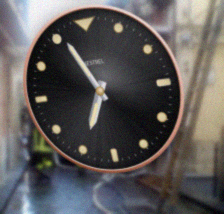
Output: {"hour": 6, "minute": 56}
